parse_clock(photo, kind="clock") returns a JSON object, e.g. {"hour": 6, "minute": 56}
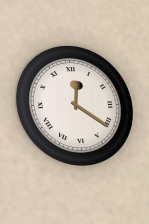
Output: {"hour": 12, "minute": 21}
